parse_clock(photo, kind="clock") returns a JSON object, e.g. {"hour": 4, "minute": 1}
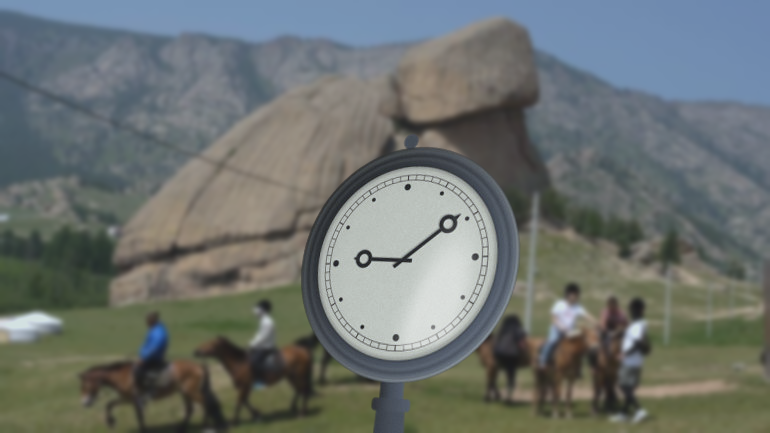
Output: {"hour": 9, "minute": 9}
